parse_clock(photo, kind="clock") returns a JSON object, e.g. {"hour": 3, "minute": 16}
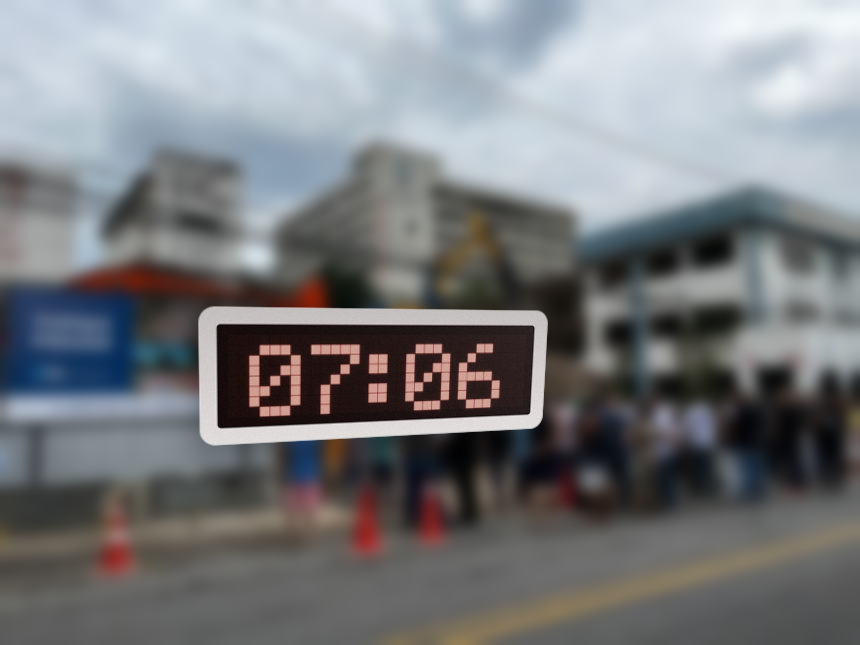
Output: {"hour": 7, "minute": 6}
